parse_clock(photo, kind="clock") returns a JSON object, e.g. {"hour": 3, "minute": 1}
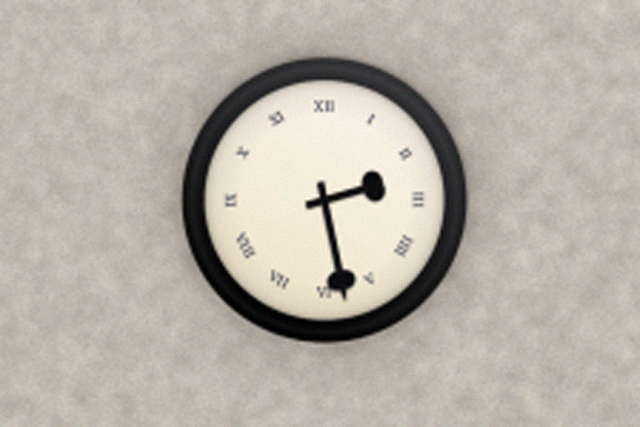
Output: {"hour": 2, "minute": 28}
